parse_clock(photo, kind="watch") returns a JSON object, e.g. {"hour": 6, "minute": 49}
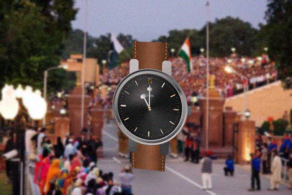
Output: {"hour": 11, "minute": 0}
